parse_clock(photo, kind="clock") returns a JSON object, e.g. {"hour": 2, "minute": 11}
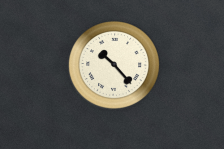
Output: {"hour": 10, "minute": 23}
